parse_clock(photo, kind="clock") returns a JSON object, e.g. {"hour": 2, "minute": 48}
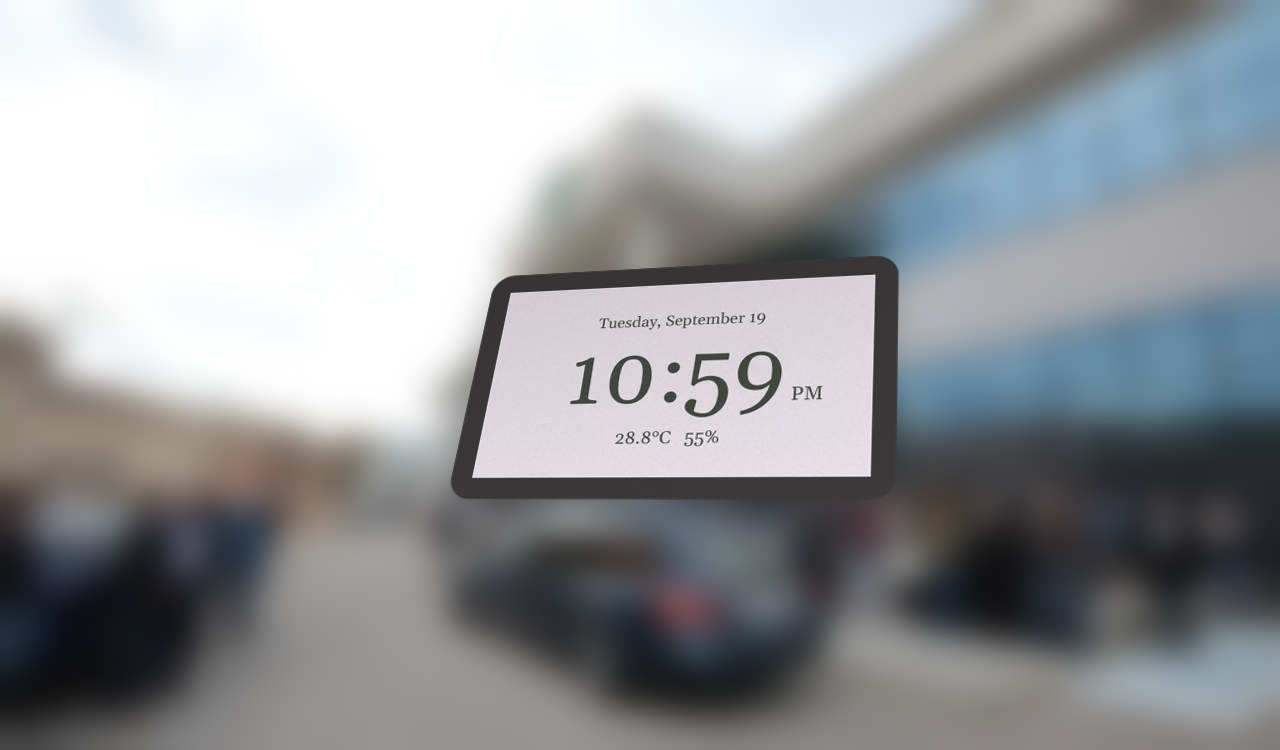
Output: {"hour": 10, "minute": 59}
